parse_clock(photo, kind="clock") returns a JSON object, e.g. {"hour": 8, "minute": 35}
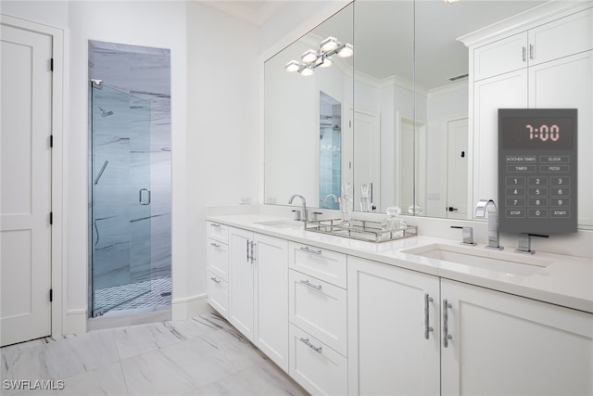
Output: {"hour": 7, "minute": 0}
